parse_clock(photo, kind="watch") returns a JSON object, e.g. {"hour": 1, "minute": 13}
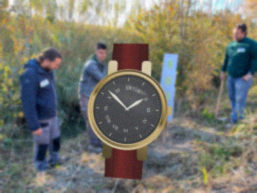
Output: {"hour": 1, "minute": 52}
